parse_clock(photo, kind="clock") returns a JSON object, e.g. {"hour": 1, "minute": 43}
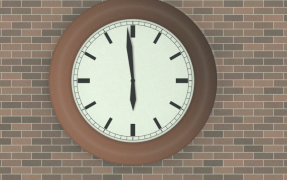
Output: {"hour": 5, "minute": 59}
